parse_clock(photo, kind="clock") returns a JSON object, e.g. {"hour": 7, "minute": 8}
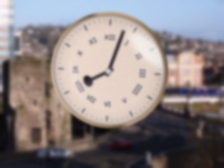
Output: {"hour": 8, "minute": 3}
